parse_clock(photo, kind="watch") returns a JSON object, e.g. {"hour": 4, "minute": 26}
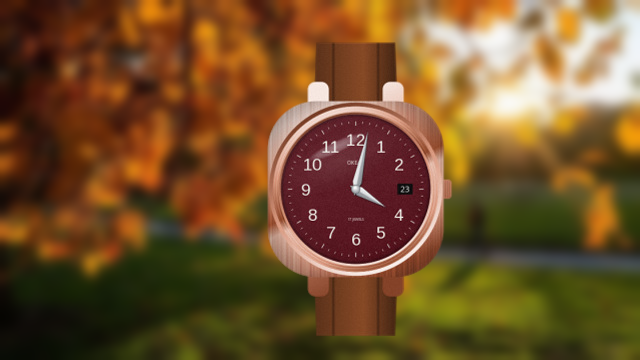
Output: {"hour": 4, "minute": 2}
